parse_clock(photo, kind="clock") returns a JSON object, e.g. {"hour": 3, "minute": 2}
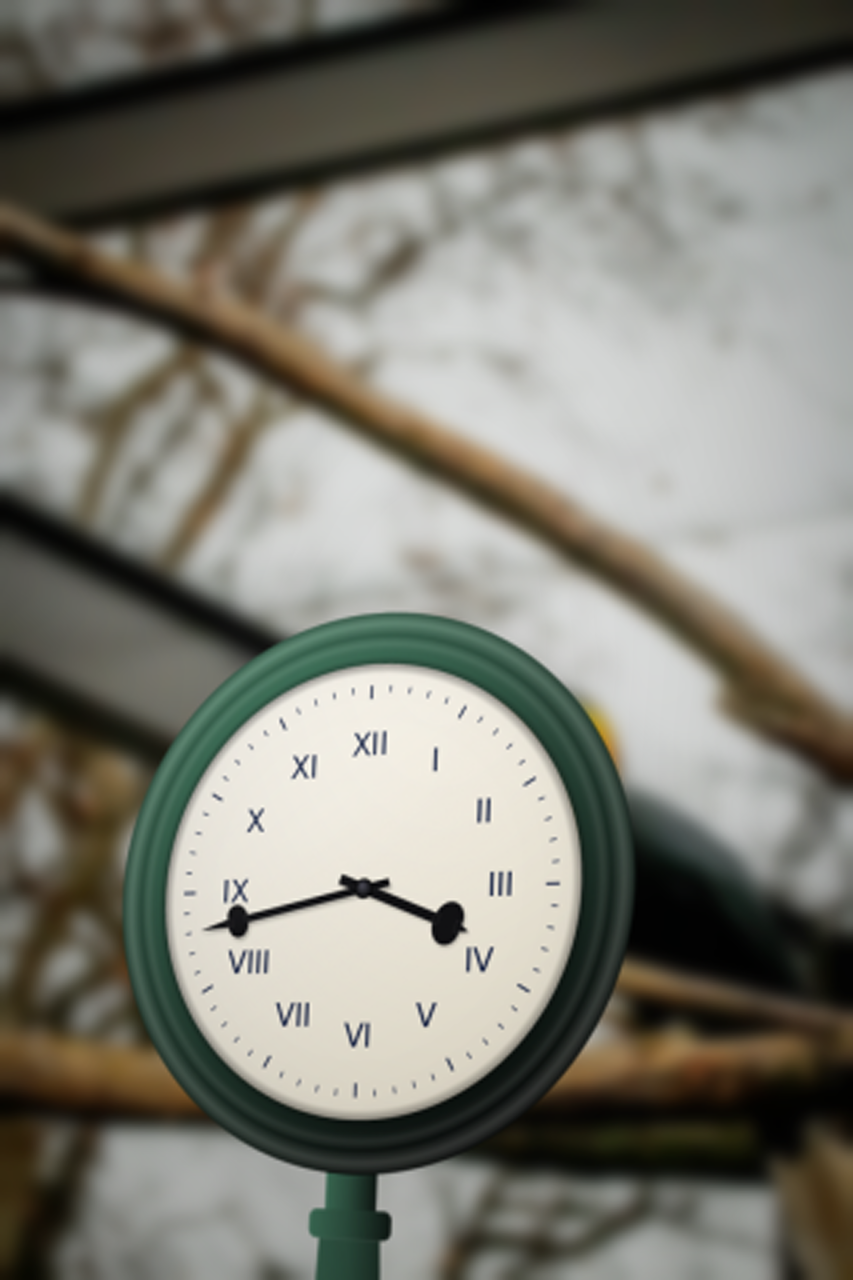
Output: {"hour": 3, "minute": 43}
